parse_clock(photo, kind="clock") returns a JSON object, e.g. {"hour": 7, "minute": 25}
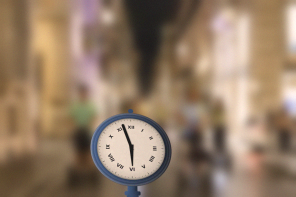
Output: {"hour": 5, "minute": 57}
